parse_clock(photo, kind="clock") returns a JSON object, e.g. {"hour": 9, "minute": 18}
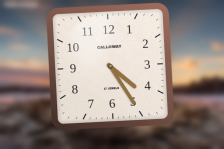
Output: {"hour": 4, "minute": 25}
